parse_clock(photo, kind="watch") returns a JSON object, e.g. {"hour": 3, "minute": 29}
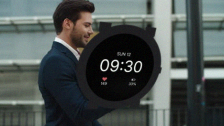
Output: {"hour": 9, "minute": 30}
